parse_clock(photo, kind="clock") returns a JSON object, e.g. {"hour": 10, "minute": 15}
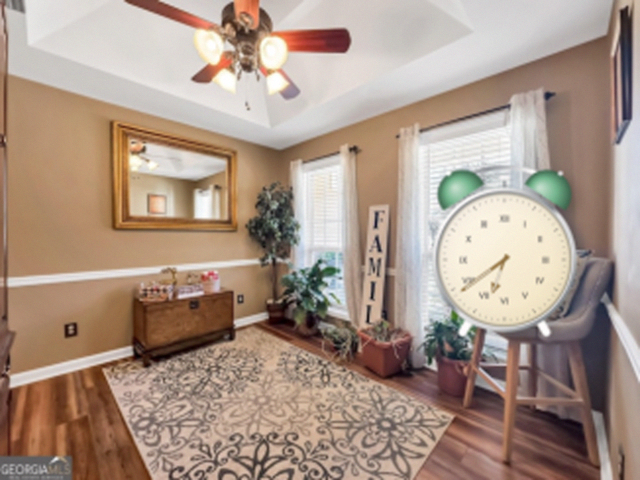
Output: {"hour": 6, "minute": 39}
